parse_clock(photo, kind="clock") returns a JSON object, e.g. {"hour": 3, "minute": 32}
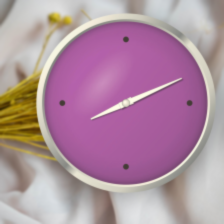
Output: {"hour": 8, "minute": 11}
